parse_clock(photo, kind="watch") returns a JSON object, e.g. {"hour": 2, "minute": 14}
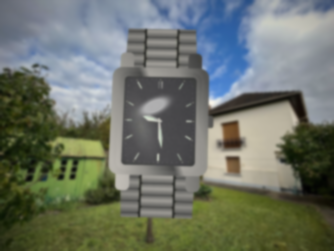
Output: {"hour": 9, "minute": 29}
